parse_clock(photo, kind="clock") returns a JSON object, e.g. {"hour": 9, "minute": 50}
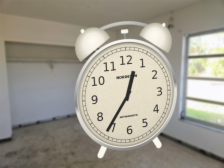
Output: {"hour": 12, "minute": 36}
